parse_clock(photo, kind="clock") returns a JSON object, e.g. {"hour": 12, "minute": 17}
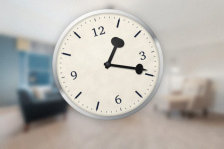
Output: {"hour": 1, "minute": 19}
